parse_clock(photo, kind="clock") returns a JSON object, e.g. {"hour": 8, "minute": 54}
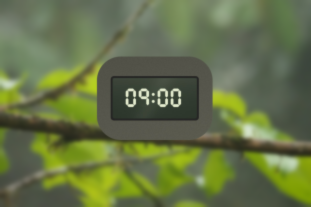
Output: {"hour": 9, "minute": 0}
